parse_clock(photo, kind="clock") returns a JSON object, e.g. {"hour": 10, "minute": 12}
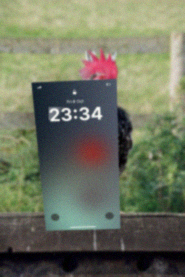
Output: {"hour": 23, "minute": 34}
